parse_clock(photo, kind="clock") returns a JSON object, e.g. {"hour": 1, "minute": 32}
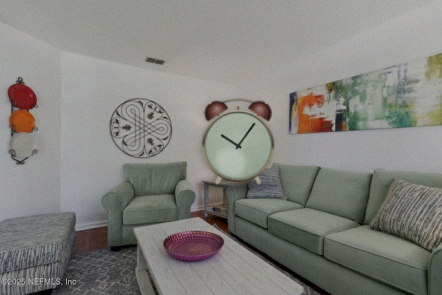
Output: {"hour": 10, "minute": 6}
